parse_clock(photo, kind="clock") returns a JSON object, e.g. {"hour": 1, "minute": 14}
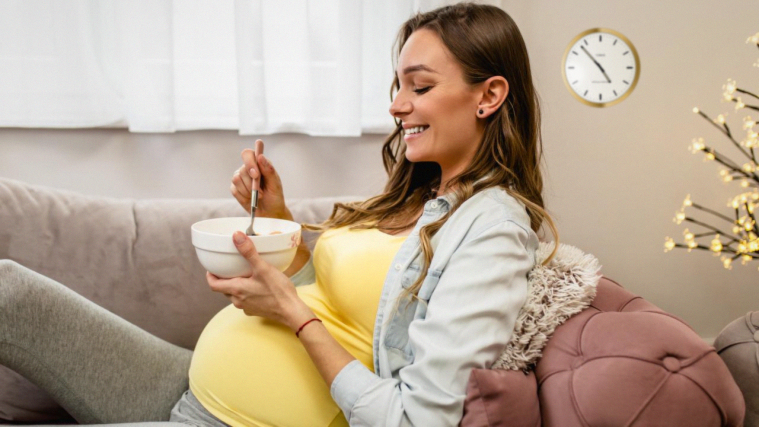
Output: {"hour": 4, "minute": 53}
